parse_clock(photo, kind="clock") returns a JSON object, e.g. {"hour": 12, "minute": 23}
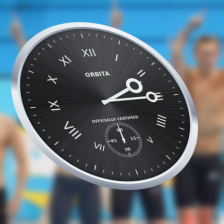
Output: {"hour": 2, "minute": 15}
